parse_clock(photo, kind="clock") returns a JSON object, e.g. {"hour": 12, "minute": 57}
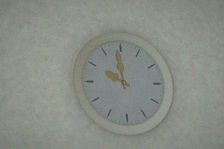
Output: {"hour": 9, "minute": 59}
